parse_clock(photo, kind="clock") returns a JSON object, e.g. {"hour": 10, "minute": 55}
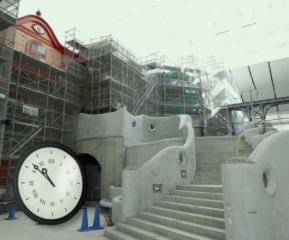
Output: {"hour": 10, "minute": 52}
